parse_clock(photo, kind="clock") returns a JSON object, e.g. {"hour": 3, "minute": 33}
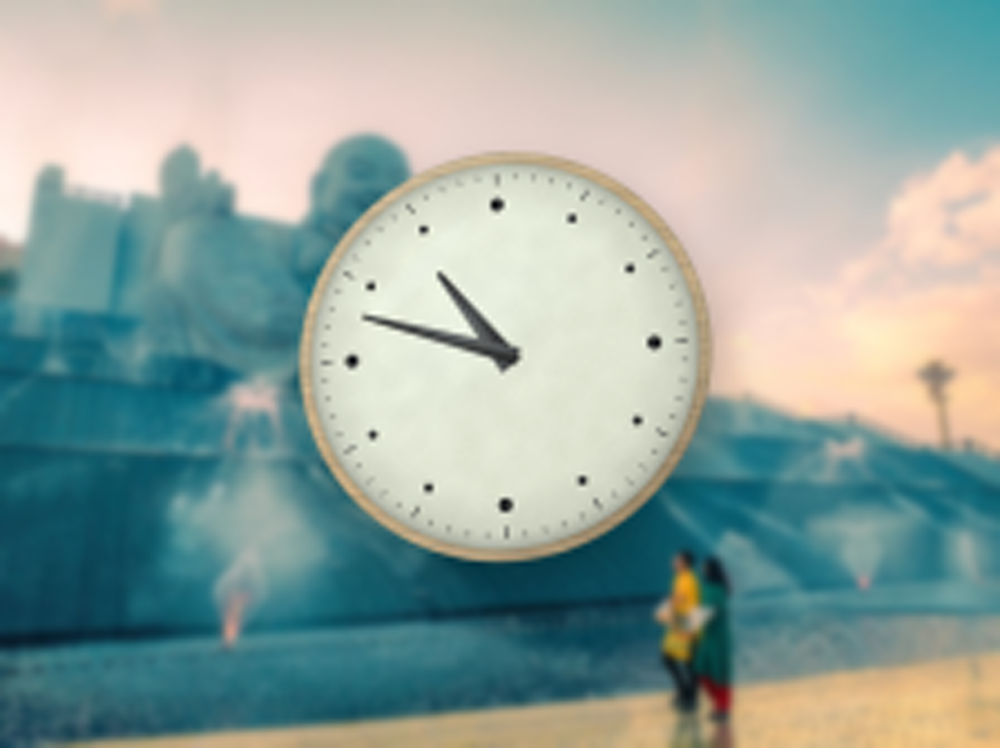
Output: {"hour": 10, "minute": 48}
